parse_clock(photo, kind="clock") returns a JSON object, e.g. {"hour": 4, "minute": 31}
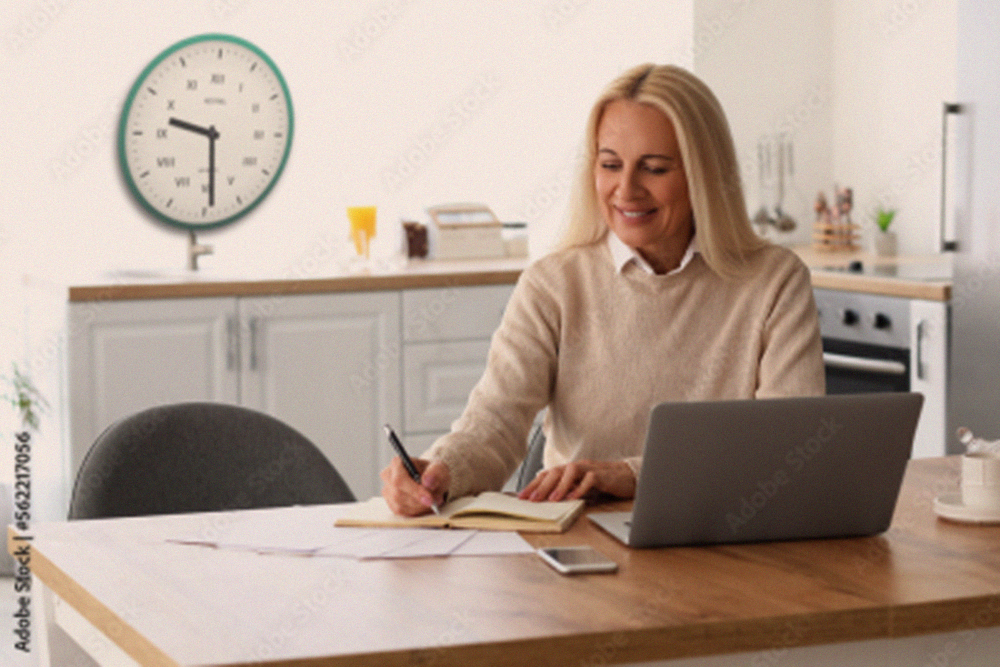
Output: {"hour": 9, "minute": 29}
